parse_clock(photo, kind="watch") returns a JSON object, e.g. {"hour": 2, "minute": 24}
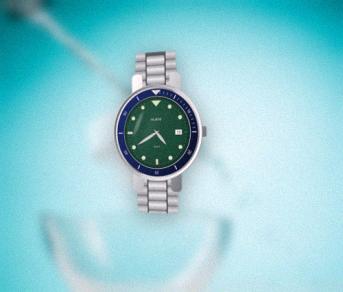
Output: {"hour": 4, "minute": 40}
